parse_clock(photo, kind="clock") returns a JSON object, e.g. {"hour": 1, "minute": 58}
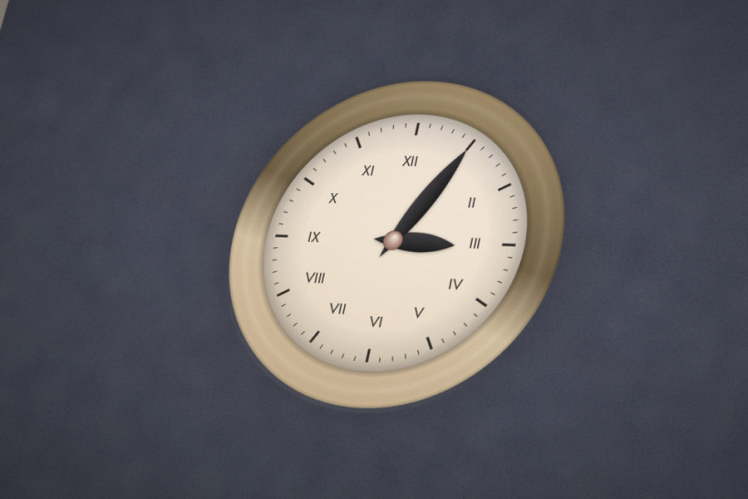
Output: {"hour": 3, "minute": 5}
